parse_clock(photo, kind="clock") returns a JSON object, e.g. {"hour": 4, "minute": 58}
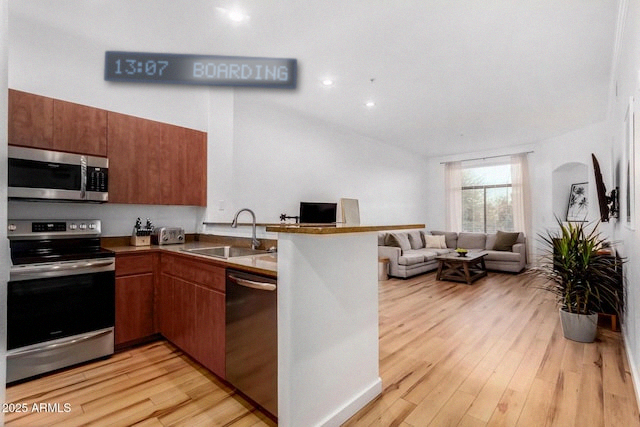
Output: {"hour": 13, "minute": 7}
